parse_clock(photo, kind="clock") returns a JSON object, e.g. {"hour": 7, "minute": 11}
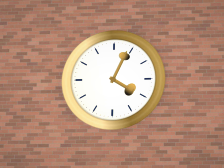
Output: {"hour": 4, "minute": 4}
